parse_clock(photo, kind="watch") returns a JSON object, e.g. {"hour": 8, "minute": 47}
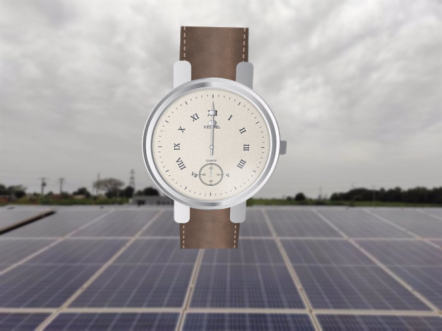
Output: {"hour": 12, "minute": 0}
